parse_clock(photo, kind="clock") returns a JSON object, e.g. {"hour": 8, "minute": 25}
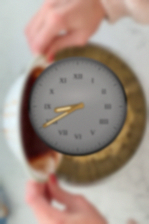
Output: {"hour": 8, "minute": 40}
